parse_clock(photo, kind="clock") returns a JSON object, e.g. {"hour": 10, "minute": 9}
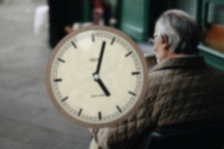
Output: {"hour": 5, "minute": 3}
